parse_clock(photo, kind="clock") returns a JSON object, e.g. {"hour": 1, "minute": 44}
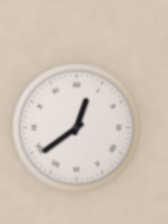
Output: {"hour": 12, "minute": 39}
